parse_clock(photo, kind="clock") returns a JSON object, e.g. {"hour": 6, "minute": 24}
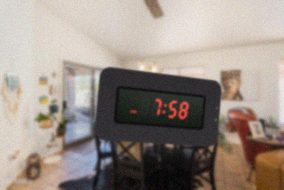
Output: {"hour": 7, "minute": 58}
